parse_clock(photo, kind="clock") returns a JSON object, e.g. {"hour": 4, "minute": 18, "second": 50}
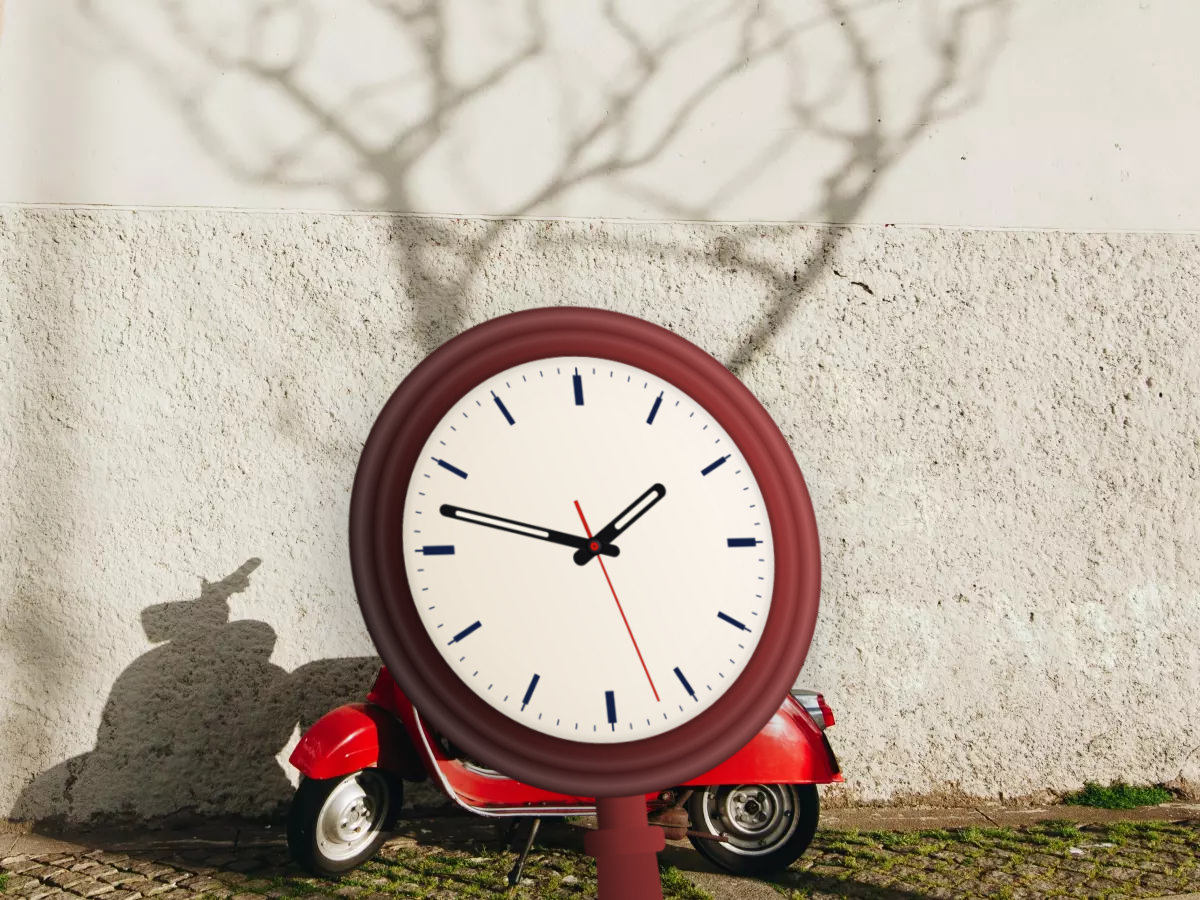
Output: {"hour": 1, "minute": 47, "second": 27}
